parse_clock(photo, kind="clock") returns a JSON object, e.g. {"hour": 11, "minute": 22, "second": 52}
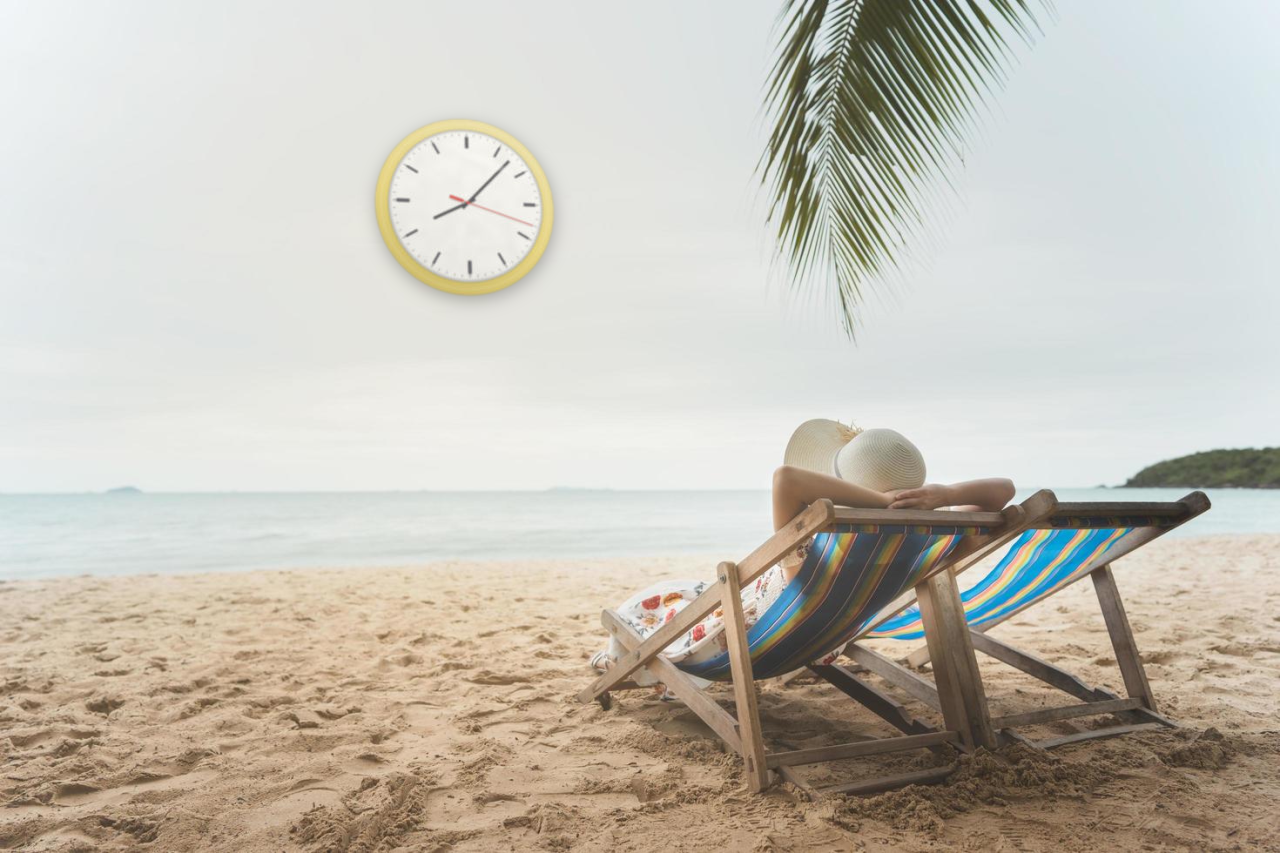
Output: {"hour": 8, "minute": 7, "second": 18}
